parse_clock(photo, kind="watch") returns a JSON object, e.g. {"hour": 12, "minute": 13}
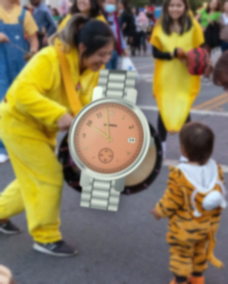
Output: {"hour": 9, "minute": 58}
